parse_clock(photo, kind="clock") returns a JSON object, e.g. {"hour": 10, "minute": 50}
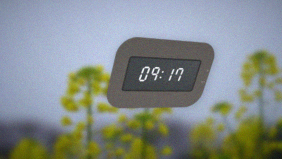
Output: {"hour": 9, "minute": 17}
